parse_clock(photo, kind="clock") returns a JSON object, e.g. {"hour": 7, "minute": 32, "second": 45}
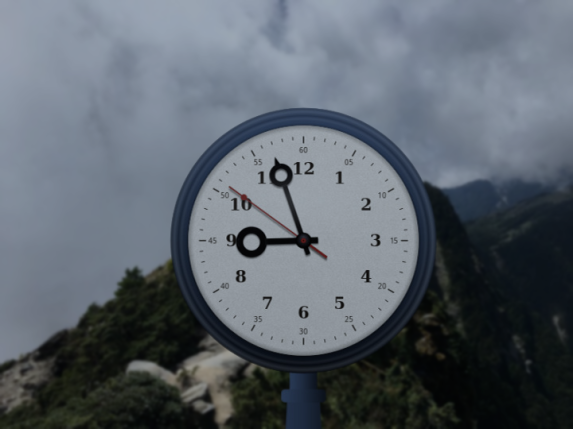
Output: {"hour": 8, "minute": 56, "second": 51}
